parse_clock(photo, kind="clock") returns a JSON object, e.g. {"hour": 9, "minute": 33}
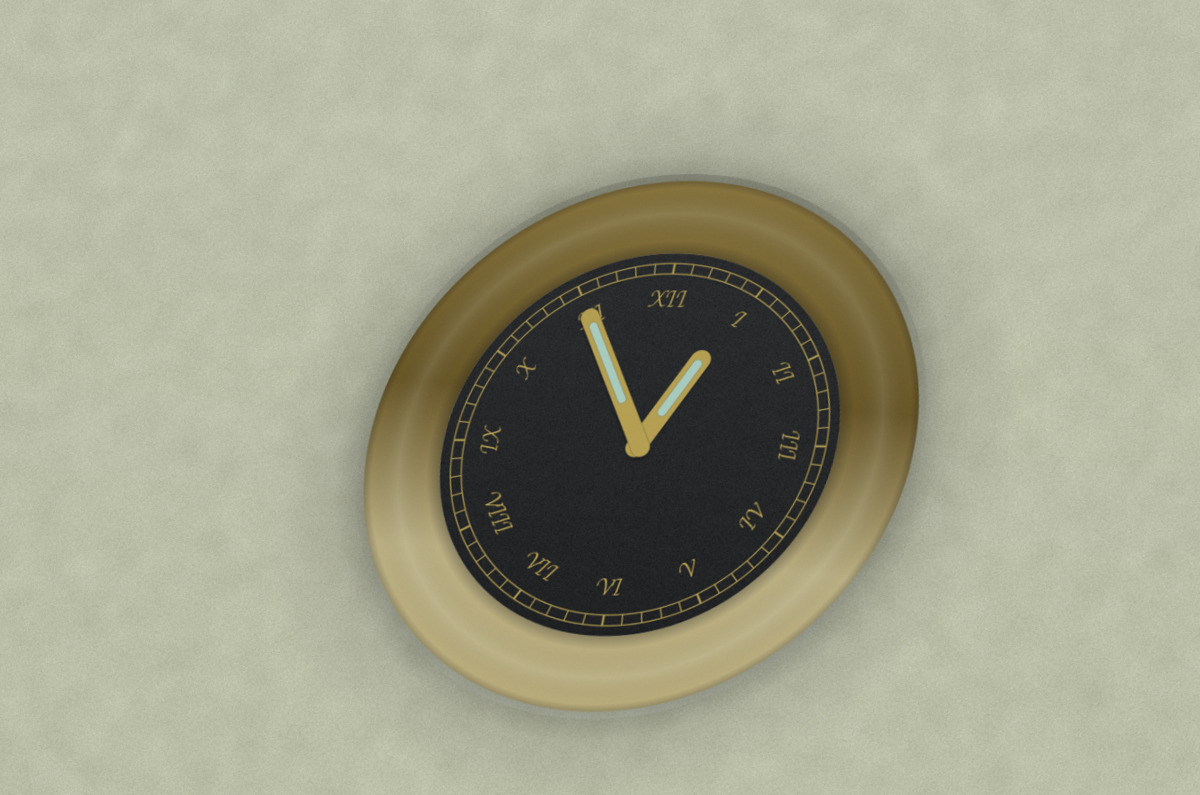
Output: {"hour": 12, "minute": 55}
